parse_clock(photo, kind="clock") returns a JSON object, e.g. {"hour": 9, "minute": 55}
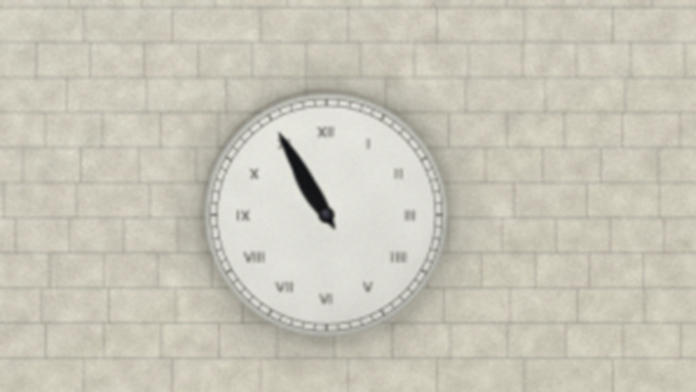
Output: {"hour": 10, "minute": 55}
